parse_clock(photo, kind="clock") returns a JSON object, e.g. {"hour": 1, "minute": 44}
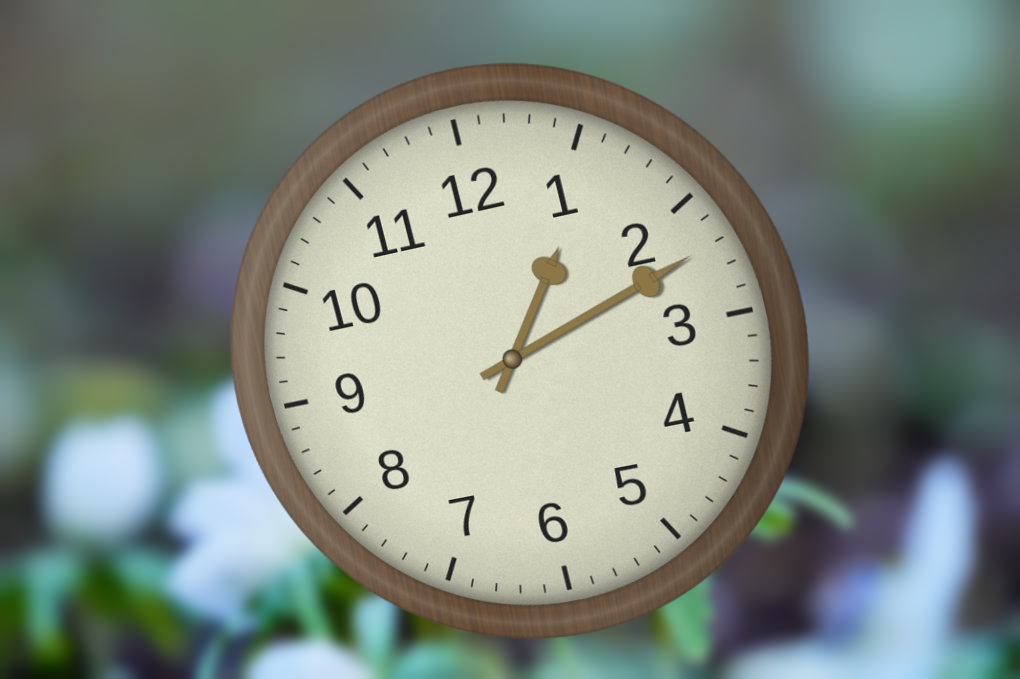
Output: {"hour": 1, "minute": 12}
